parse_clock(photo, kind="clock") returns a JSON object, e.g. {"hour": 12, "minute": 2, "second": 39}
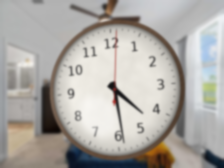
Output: {"hour": 4, "minute": 29, "second": 1}
